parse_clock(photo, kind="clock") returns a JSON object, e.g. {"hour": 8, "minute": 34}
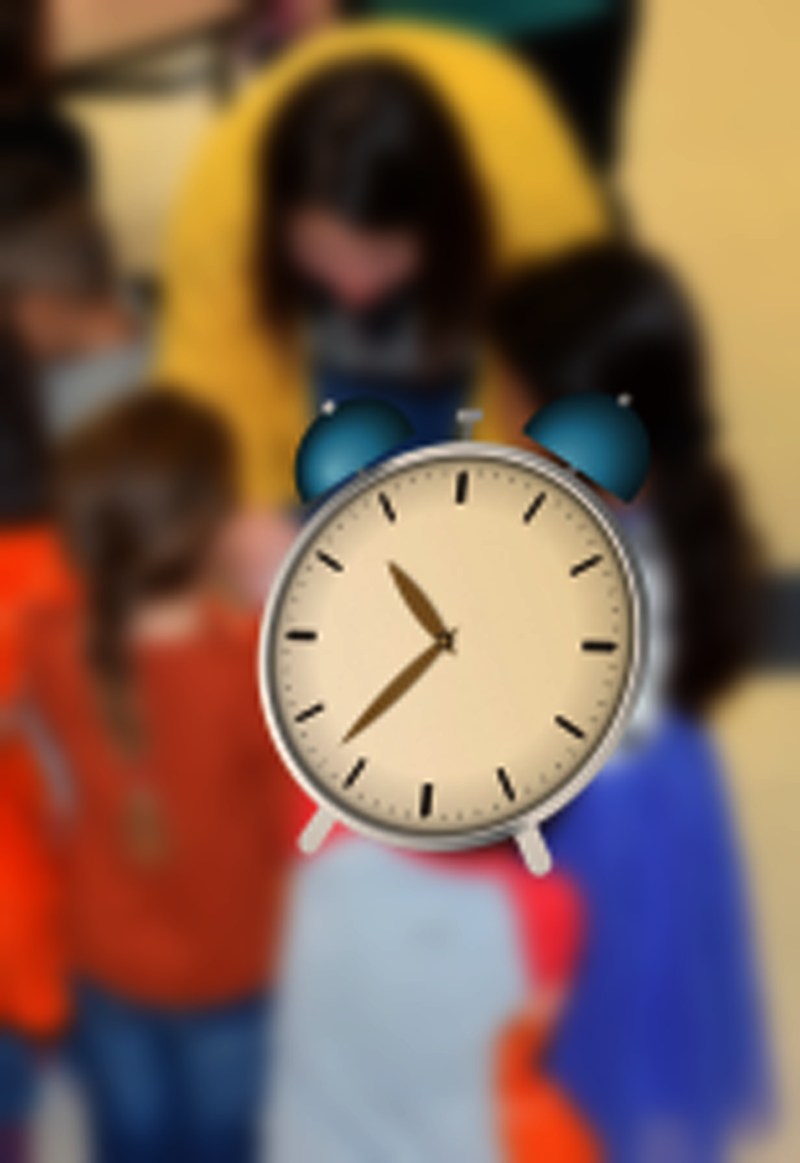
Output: {"hour": 10, "minute": 37}
